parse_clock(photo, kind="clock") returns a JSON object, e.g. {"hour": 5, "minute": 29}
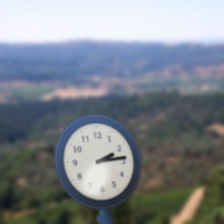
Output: {"hour": 2, "minute": 14}
